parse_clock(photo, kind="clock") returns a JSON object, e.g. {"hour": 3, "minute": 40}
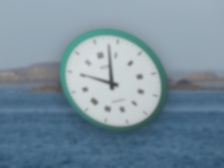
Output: {"hour": 10, "minute": 3}
